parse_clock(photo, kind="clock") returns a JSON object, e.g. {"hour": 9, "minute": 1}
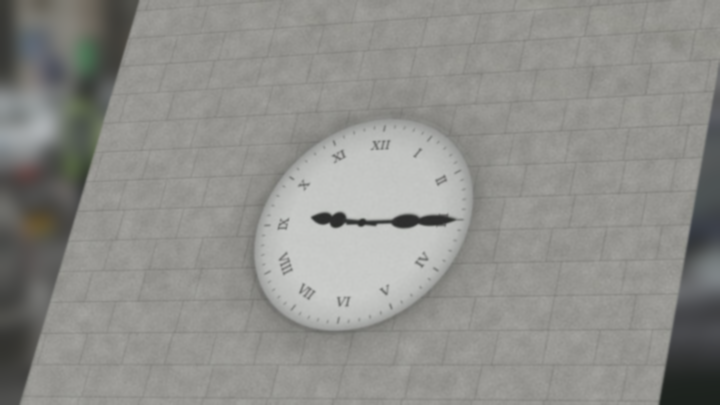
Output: {"hour": 9, "minute": 15}
